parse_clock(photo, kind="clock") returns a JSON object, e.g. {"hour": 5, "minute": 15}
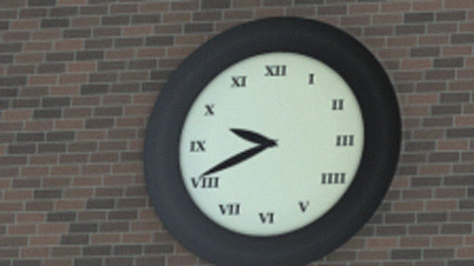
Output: {"hour": 9, "minute": 41}
